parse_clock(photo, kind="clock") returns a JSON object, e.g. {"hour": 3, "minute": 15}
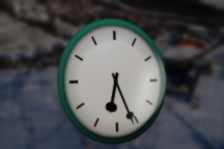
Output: {"hour": 6, "minute": 26}
